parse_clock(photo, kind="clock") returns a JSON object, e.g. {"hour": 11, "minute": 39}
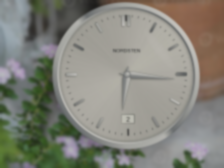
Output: {"hour": 6, "minute": 16}
